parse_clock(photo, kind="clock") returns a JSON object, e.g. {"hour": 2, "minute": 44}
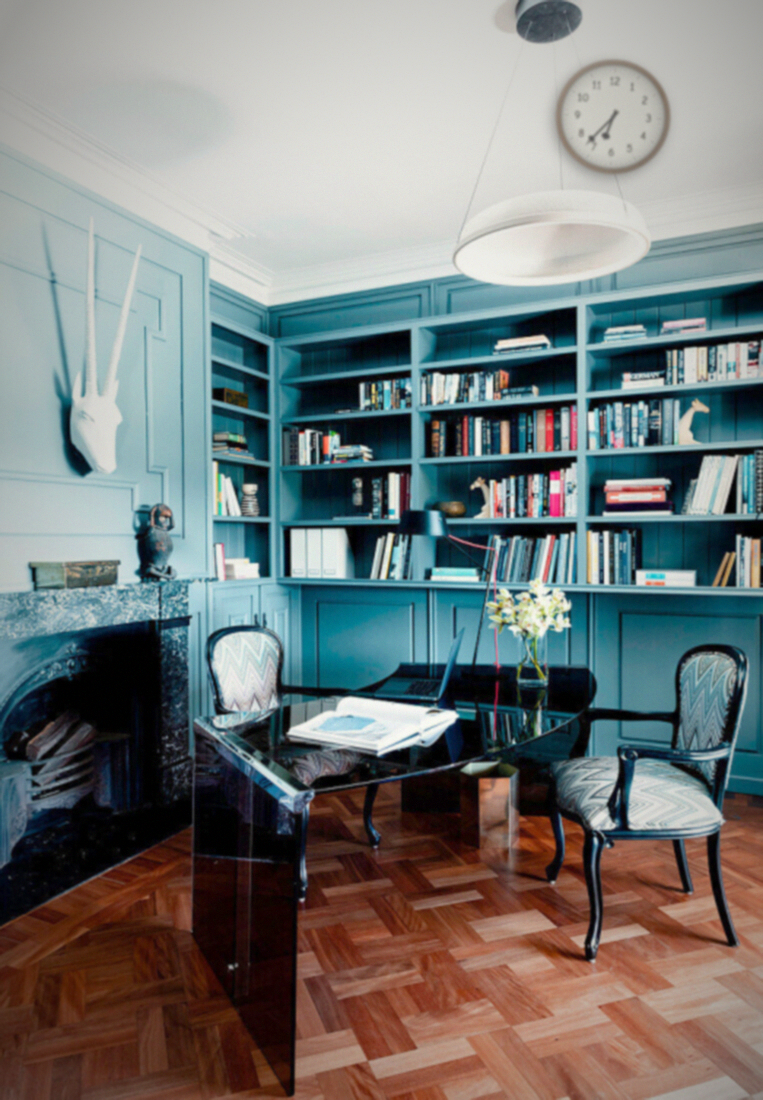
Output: {"hour": 6, "minute": 37}
